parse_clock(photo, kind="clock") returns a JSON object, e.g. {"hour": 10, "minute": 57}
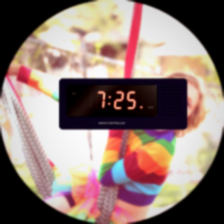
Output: {"hour": 7, "minute": 25}
